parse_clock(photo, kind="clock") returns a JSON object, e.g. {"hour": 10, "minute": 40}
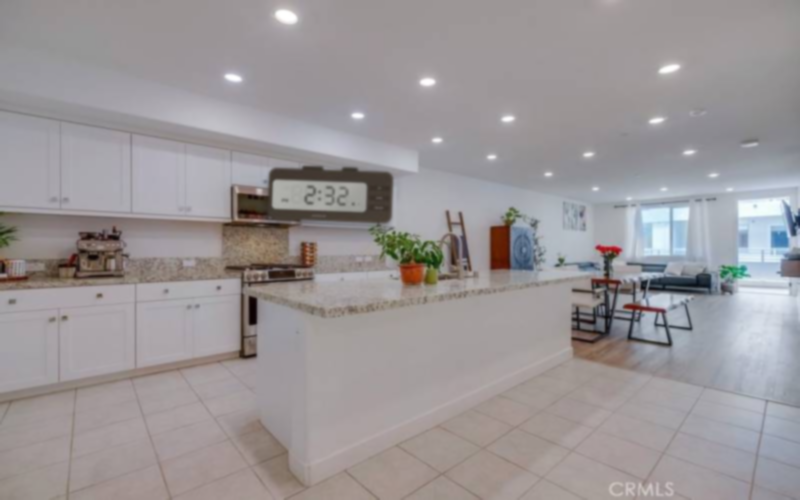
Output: {"hour": 2, "minute": 32}
